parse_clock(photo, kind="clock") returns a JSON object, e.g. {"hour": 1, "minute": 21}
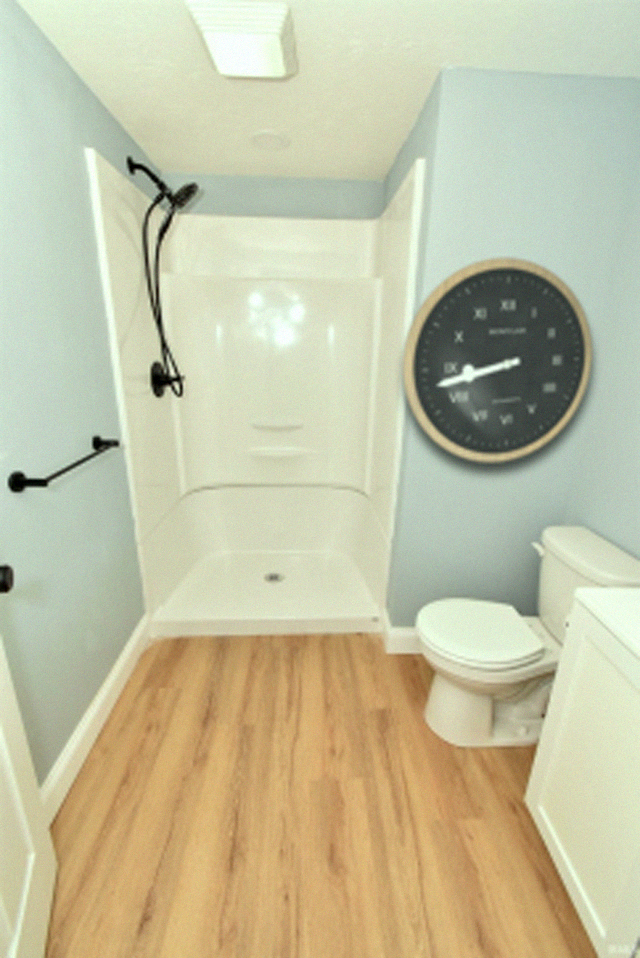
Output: {"hour": 8, "minute": 43}
